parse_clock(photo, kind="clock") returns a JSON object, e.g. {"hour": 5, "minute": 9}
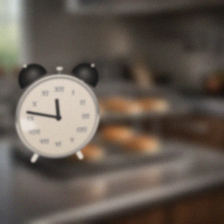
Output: {"hour": 11, "minute": 47}
